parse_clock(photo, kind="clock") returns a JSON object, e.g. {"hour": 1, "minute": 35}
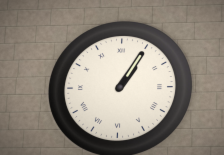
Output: {"hour": 1, "minute": 5}
